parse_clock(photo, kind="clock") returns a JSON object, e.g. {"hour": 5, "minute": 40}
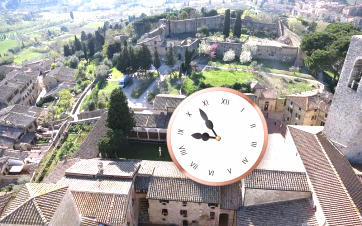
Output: {"hour": 8, "minute": 53}
